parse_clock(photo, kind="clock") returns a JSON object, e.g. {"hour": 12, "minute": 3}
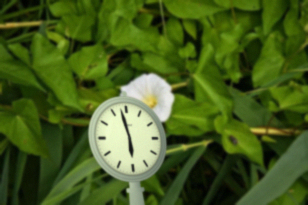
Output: {"hour": 5, "minute": 58}
